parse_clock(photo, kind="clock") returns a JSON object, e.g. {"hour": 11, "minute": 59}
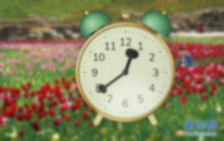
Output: {"hour": 12, "minute": 39}
